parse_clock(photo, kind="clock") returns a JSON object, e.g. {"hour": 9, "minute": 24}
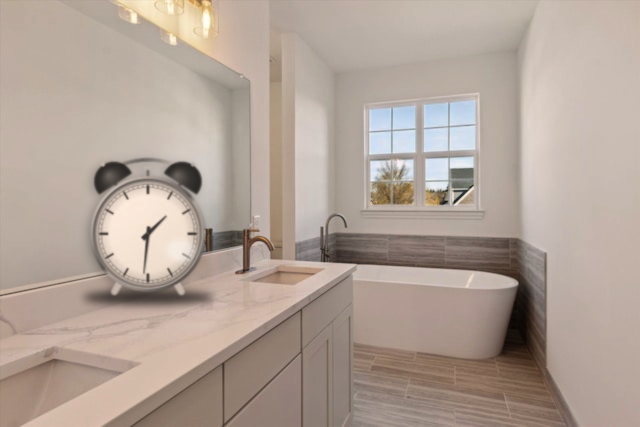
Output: {"hour": 1, "minute": 31}
